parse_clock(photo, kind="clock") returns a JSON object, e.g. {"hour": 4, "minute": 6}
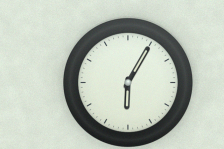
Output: {"hour": 6, "minute": 5}
